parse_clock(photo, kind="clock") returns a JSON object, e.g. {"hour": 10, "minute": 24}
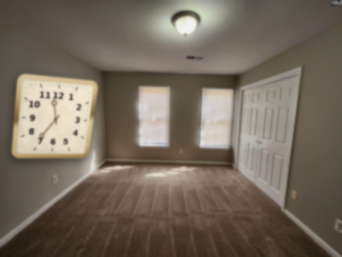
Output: {"hour": 11, "minute": 36}
